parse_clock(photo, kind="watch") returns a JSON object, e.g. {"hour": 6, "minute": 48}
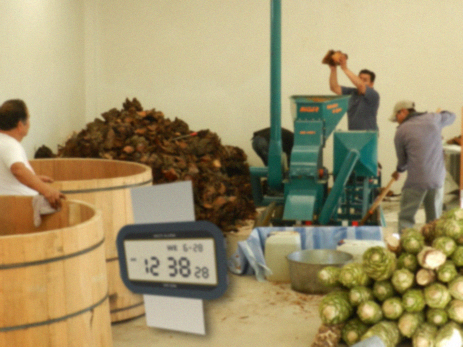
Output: {"hour": 12, "minute": 38}
